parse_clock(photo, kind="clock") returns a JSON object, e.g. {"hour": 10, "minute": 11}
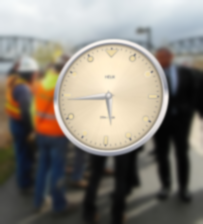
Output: {"hour": 5, "minute": 44}
